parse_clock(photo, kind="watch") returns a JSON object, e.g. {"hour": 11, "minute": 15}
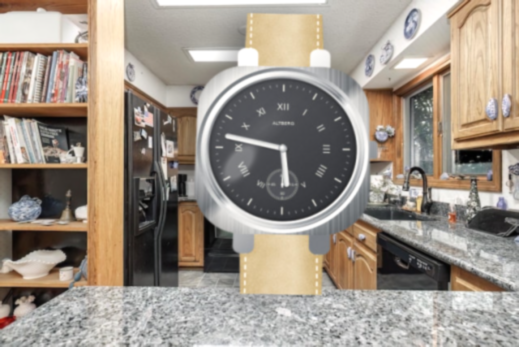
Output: {"hour": 5, "minute": 47}
